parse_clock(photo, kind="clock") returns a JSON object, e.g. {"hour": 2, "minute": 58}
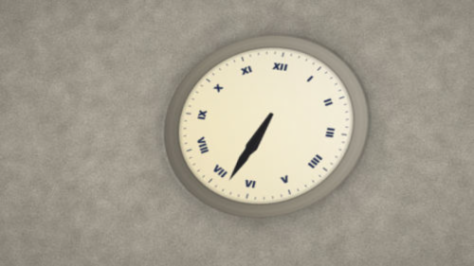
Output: {"hour": 6, "minute": 33}
